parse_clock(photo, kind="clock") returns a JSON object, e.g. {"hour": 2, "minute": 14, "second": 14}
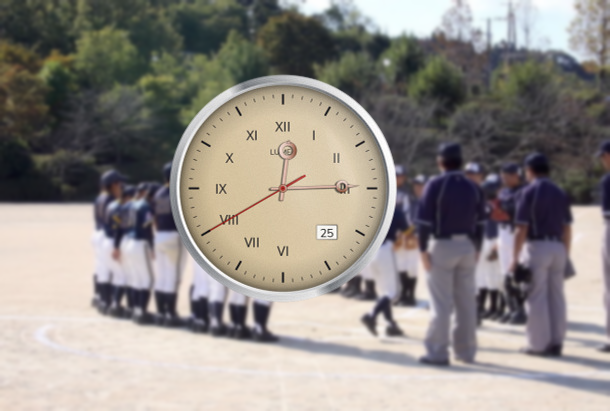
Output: {"hour": 12, "minute": 14, "second": 40}
